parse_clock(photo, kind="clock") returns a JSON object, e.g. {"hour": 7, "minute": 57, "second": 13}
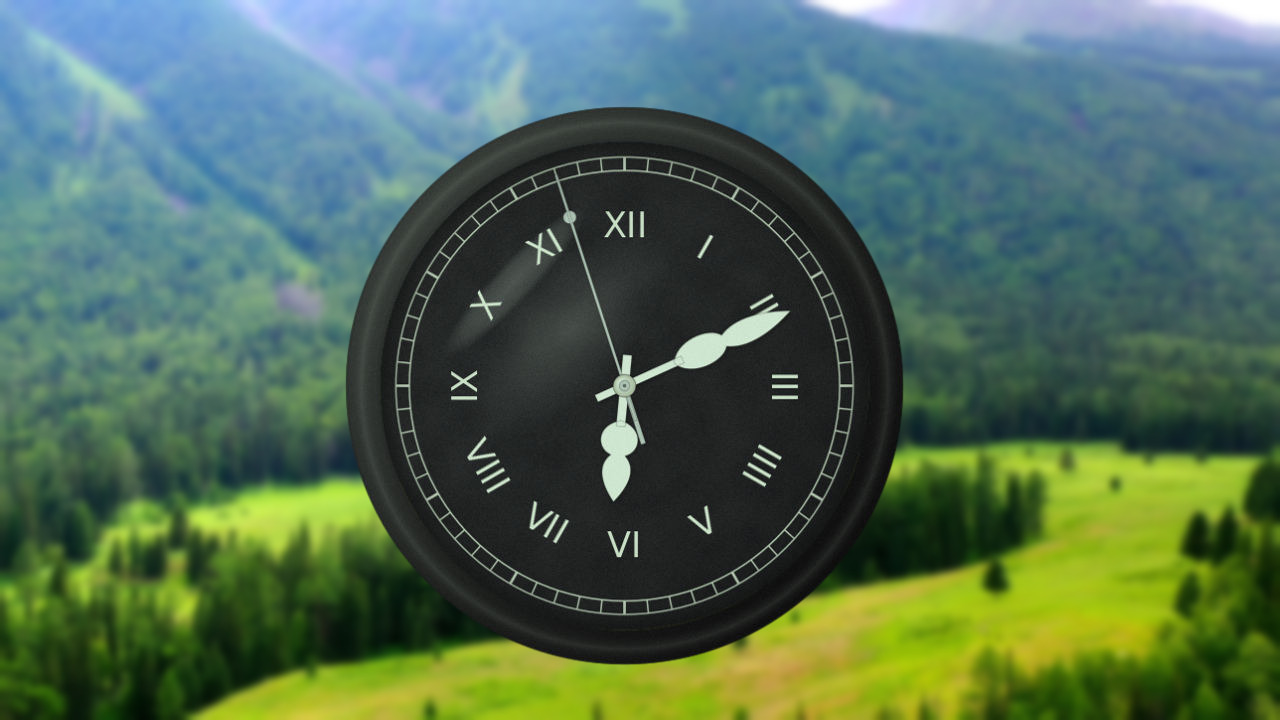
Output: {"hour": 6, "minute": 10, "second": 57}
